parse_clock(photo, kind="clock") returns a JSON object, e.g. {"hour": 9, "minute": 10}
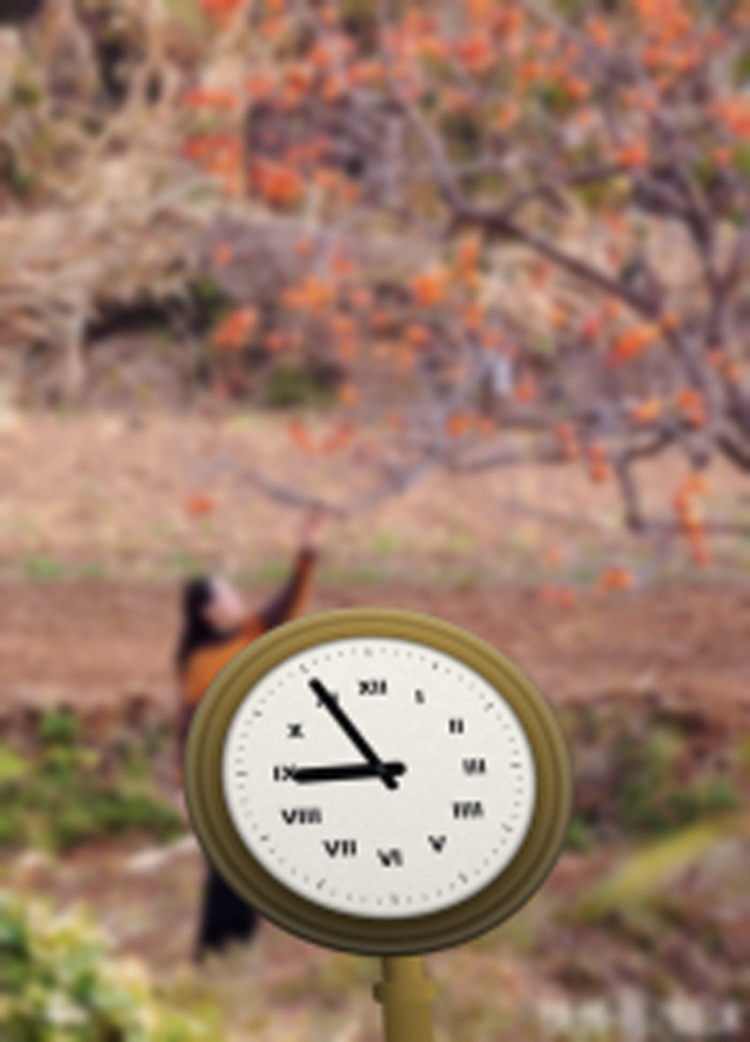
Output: {"hour": 8, "minute": 55}
